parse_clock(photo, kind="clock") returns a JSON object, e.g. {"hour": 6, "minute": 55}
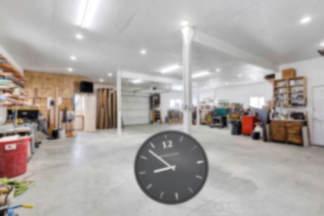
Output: {"hour": 8, "minute": 53}
